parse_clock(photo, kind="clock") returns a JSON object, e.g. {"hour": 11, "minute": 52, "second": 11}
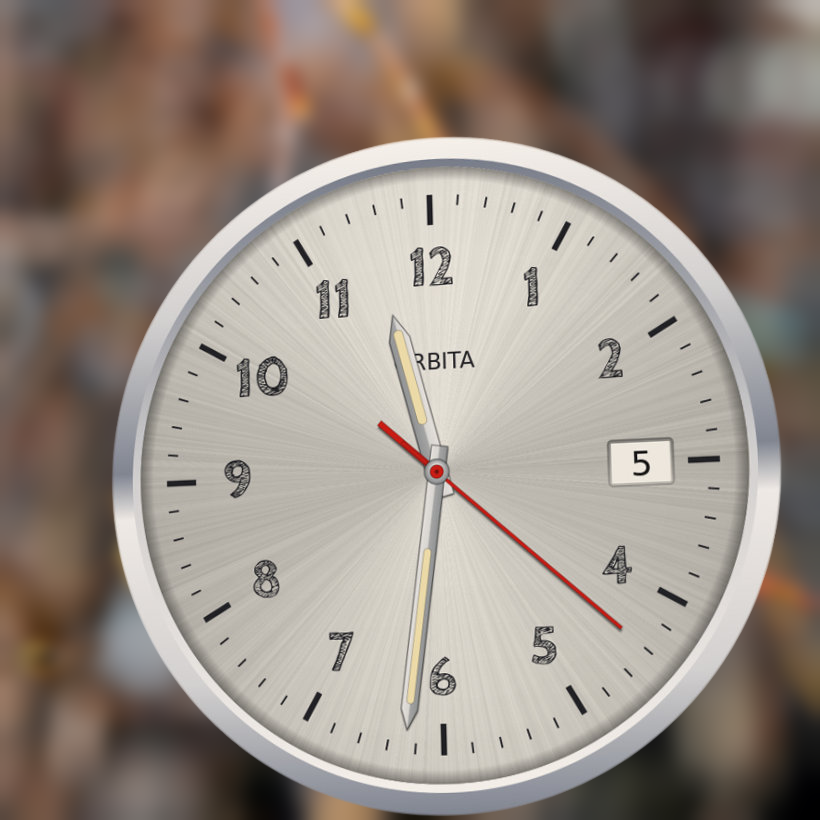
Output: {"hour": 11, "minute": 31, "second": 22}
